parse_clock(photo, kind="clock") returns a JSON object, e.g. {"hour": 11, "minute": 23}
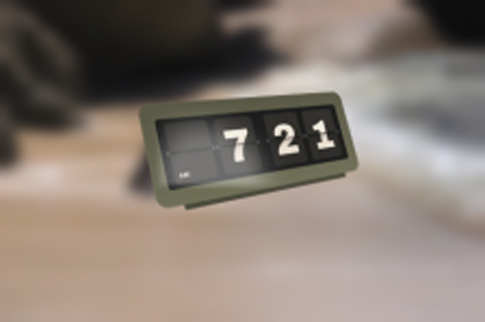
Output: {"hour": 7, "minute": 21}
